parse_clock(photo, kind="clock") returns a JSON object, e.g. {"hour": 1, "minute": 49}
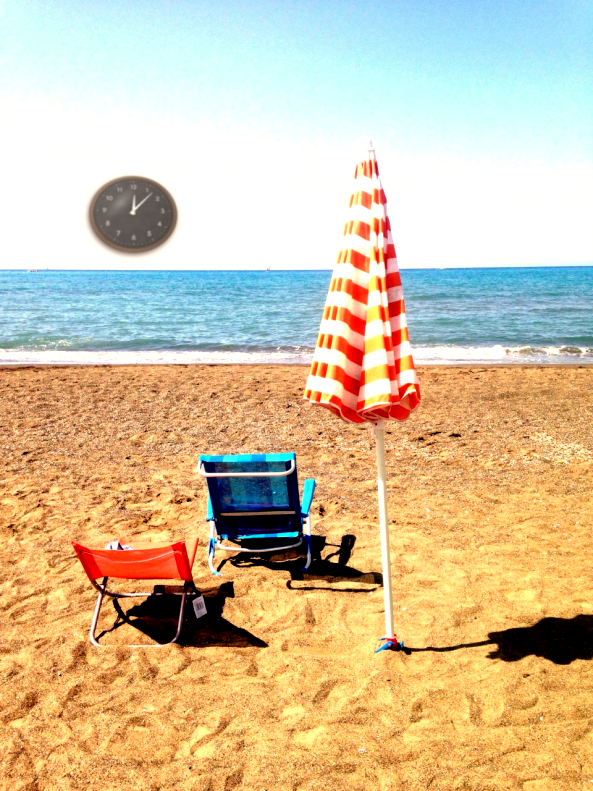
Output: {"hour": 12, "minute": 7}
